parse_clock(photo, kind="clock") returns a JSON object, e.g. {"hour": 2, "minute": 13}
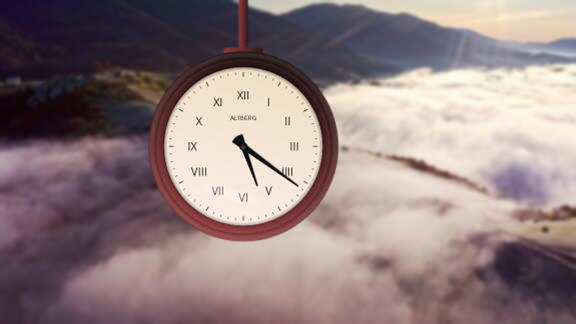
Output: {"hour": 5, "minute": 21}
